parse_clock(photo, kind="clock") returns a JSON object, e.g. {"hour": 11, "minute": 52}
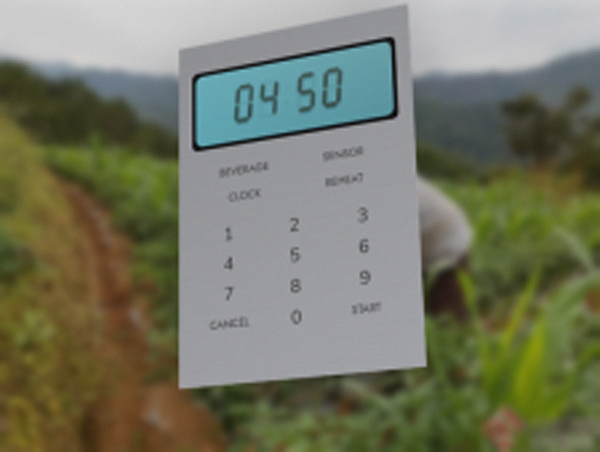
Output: {"hour": 4, "minute": 50}
